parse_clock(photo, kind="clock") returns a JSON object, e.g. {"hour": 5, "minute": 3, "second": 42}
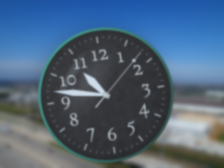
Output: {"hour": 10, "minute": 47, "second": 8}
